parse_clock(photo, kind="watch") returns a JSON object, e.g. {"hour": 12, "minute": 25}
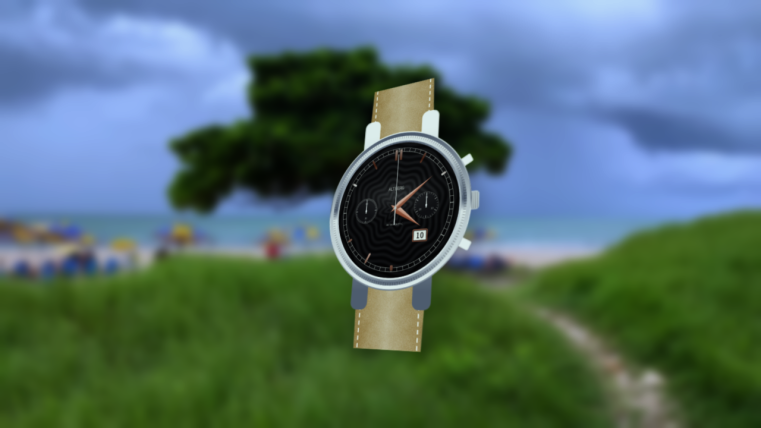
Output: {"hour": 4, "minute": 9}
